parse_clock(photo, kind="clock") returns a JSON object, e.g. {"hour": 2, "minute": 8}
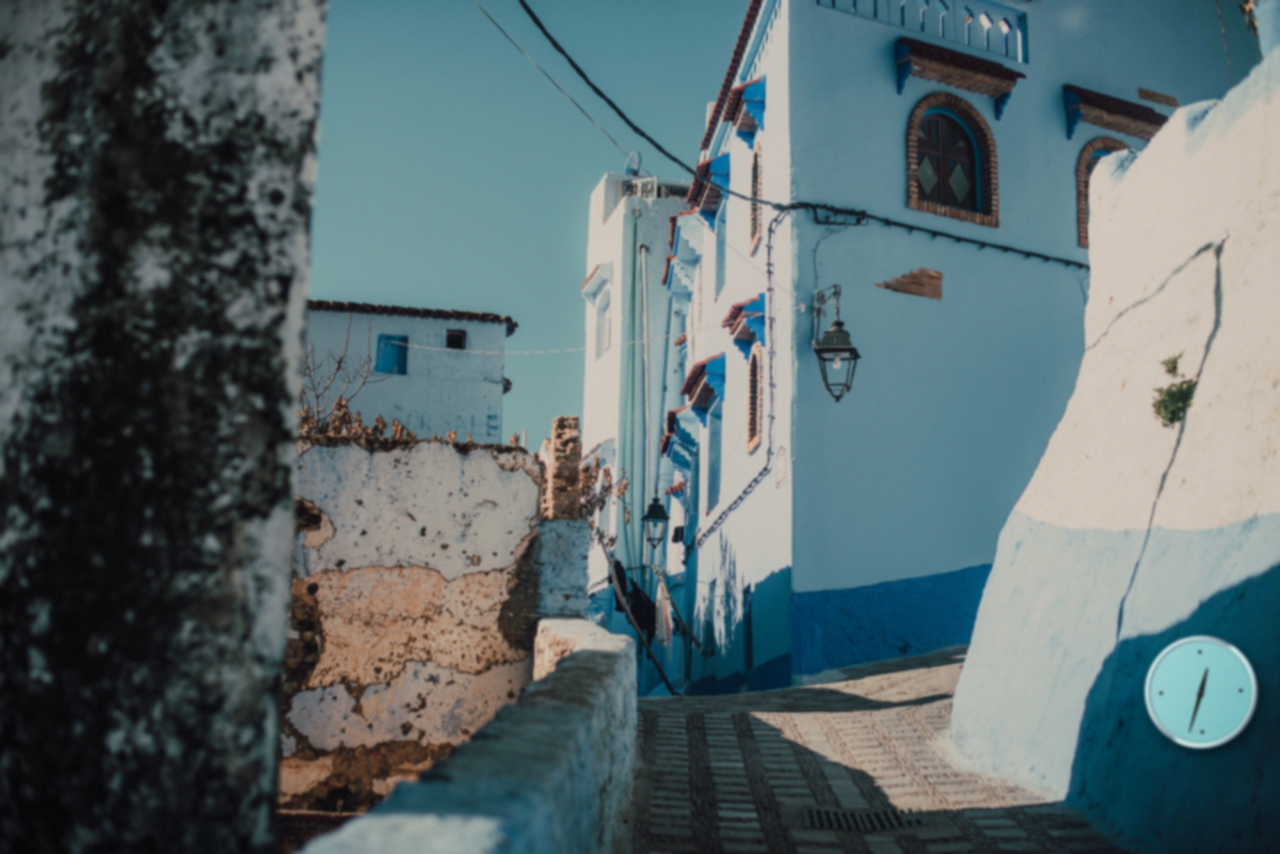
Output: {"hour": 12, "minute": 33}
